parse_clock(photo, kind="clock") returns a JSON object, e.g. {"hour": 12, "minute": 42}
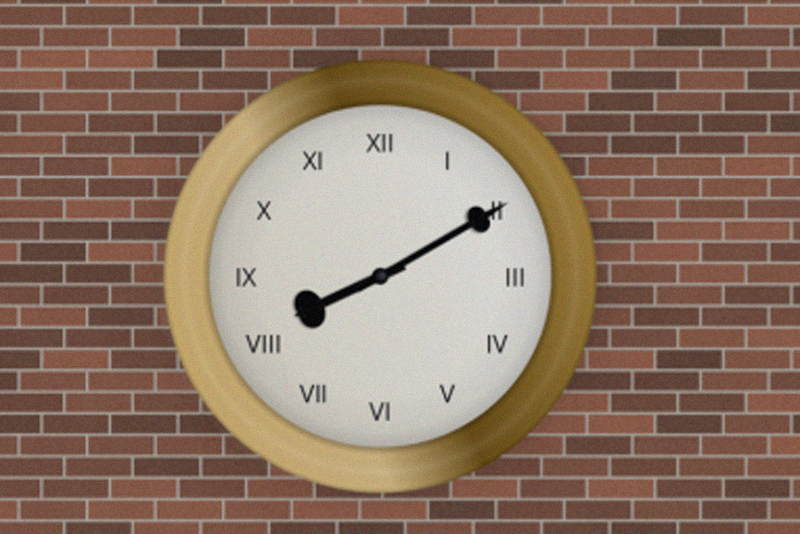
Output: {"hour": 8, "minute": 10}
